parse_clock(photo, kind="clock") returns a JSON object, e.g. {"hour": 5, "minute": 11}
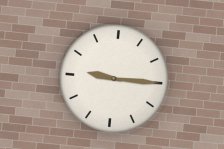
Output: {"hour": 9, "minute": 15}
